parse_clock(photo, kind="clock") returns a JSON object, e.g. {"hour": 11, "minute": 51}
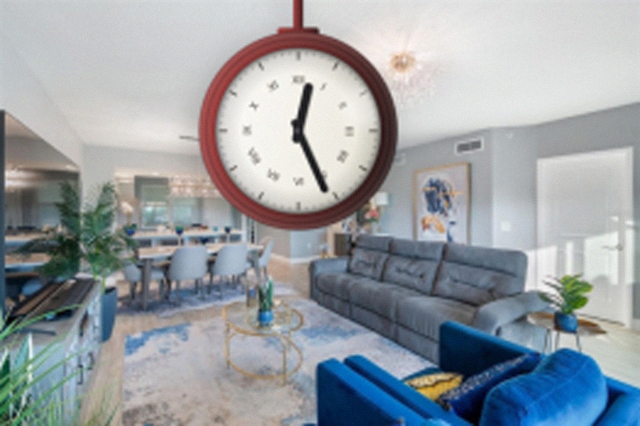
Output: {"hour": 12, "minute": 26}
